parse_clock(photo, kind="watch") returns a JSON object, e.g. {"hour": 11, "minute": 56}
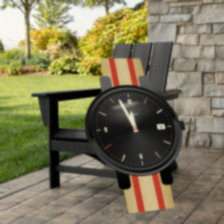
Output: {"hour": 11, "minute": 57}
